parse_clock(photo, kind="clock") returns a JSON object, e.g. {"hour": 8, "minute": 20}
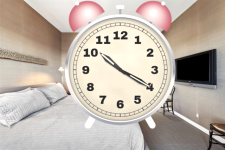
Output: {"hour": 10, "minute": 20}
